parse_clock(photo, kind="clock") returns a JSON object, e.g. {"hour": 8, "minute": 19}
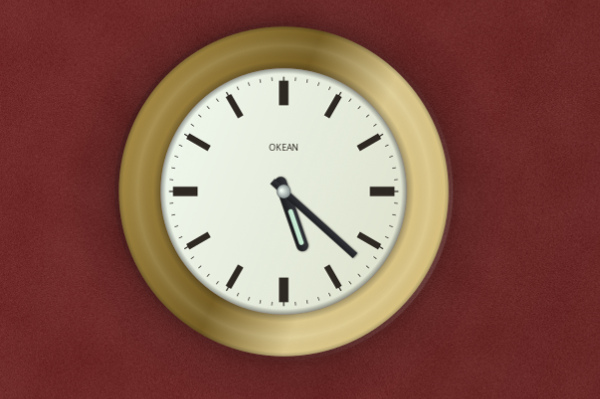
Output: {"hour": 5, "minute": 22}
